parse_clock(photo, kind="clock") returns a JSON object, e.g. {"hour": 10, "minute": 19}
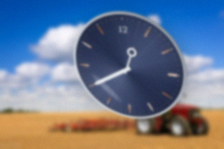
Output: {"hour": 12, "minute": 40}
